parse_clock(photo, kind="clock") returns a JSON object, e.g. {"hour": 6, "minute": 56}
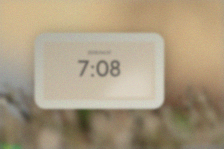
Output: {"hour": 7, "minute": 8}
